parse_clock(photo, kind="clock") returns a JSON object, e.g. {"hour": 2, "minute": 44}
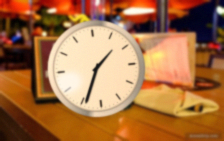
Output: {"hour": 1, "minute": 34}
